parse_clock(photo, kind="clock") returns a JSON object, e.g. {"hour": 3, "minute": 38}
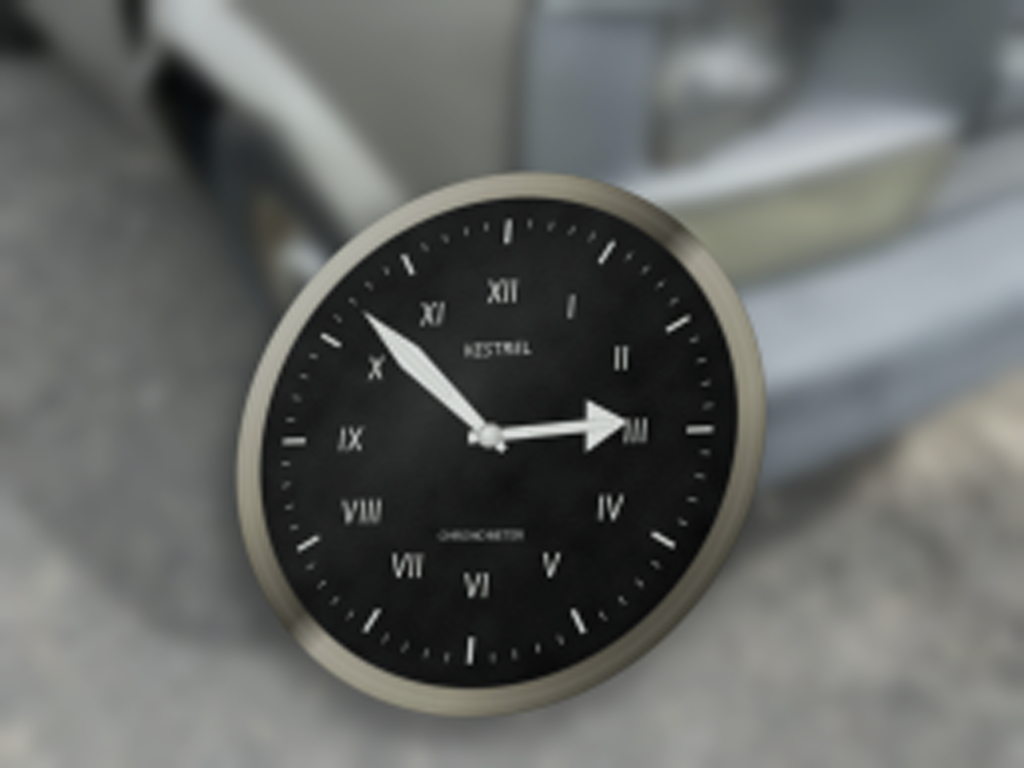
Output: {"hour": 2, "minute": 52}
